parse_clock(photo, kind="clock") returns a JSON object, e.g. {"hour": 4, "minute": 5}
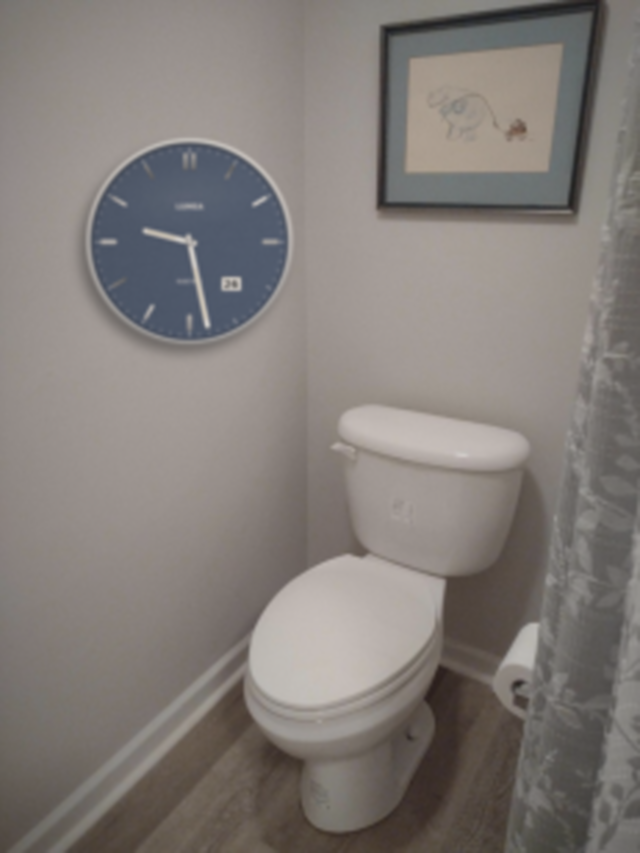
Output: {"hour": 9, "minute": 28}
